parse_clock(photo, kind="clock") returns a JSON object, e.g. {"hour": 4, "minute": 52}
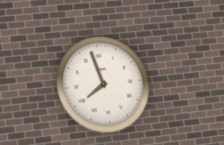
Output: {"hour": 7, "minute": 58}
